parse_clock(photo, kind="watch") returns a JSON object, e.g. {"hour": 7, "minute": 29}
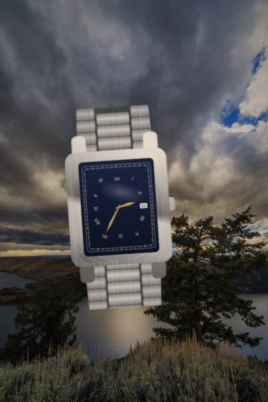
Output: {"hour": 2, "minute": 35}
